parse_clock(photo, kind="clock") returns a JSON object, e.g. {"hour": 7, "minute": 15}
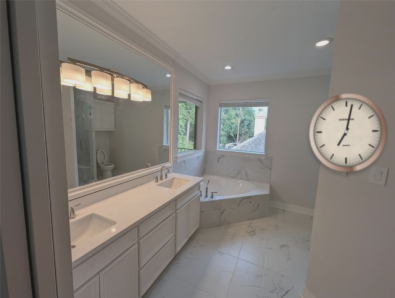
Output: {"hour": 7, "minute": 2}
